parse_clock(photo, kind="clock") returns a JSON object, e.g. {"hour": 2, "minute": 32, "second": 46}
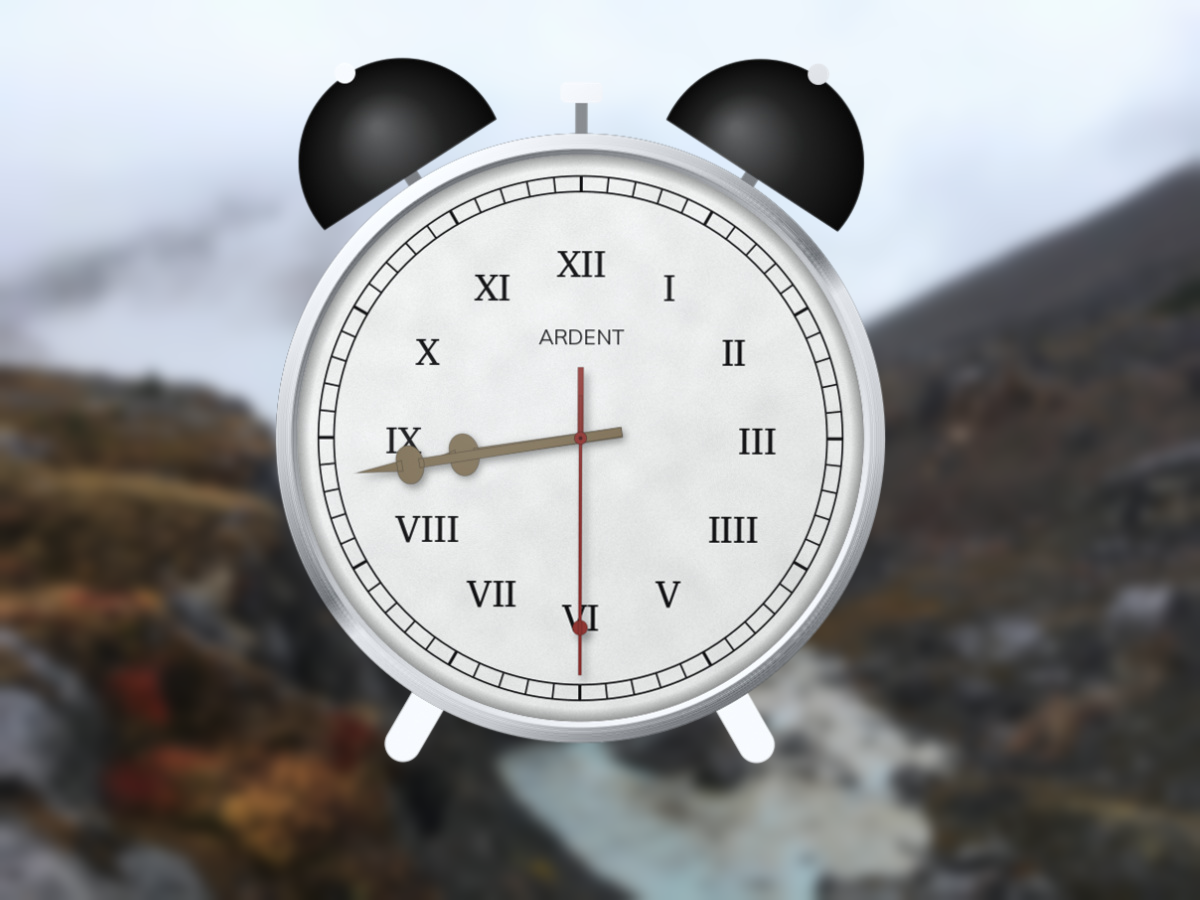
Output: {"hour": 8, "minute": 43, "second": 30}
